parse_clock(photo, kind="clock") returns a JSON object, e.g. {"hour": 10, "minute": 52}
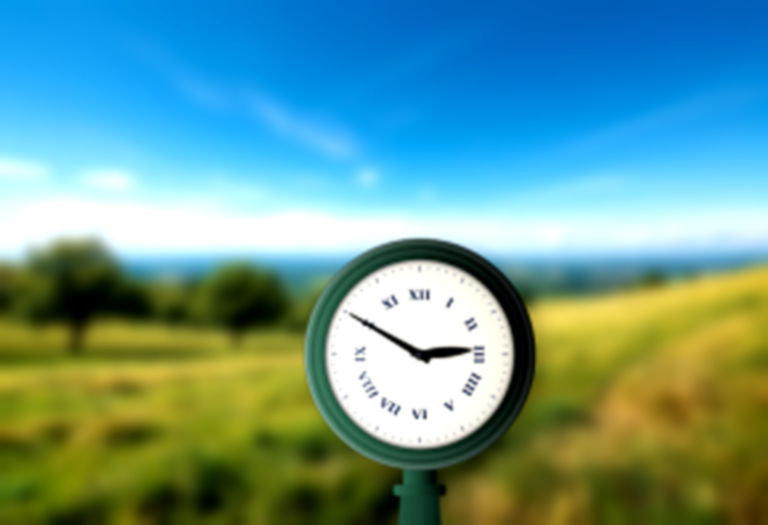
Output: {"hour": 2, "minute": 50}
